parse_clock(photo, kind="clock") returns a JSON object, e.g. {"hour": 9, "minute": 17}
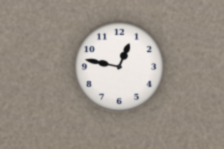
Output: {"hour": 12, "minute": 47}
